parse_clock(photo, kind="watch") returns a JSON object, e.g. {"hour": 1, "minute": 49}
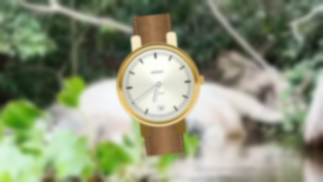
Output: {"hour": 6, "minute": 40}
